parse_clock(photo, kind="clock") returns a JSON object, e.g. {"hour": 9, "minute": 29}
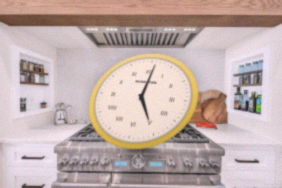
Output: {"hour": 5, "minute": 1}
